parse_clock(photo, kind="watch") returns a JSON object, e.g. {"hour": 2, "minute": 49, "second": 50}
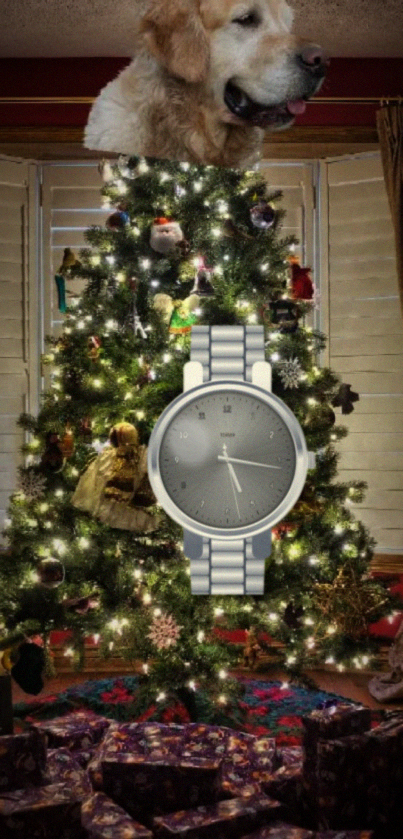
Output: {"hour": 5, "minute": 16, "second": 28}
